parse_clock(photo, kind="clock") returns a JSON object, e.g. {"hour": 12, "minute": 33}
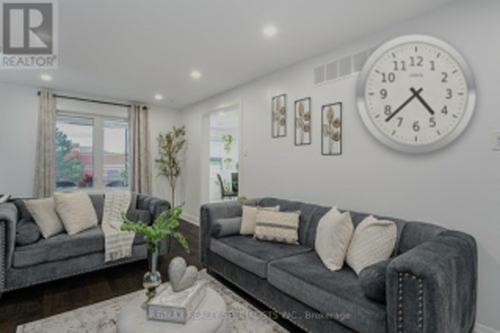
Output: {"hour": 4, "minute": 38}
